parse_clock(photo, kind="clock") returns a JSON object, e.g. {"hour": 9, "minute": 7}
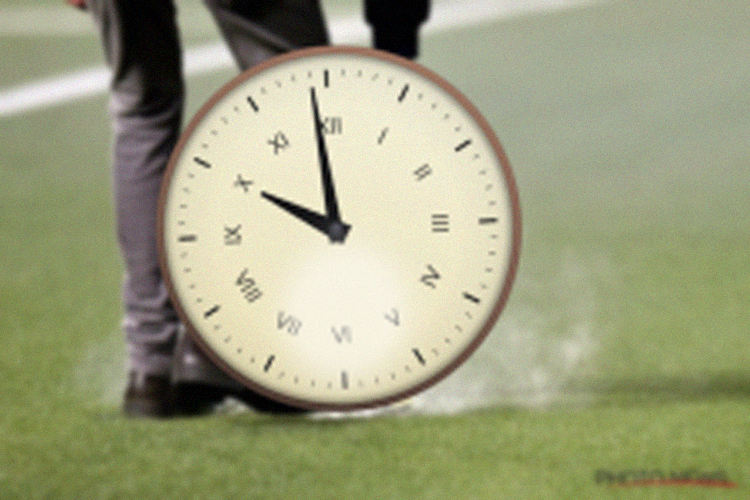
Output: {"hour": 9, "minute": 59}
